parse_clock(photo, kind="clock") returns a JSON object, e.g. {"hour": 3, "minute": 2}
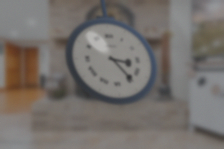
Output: {"hour": 3, "minute": 24}
